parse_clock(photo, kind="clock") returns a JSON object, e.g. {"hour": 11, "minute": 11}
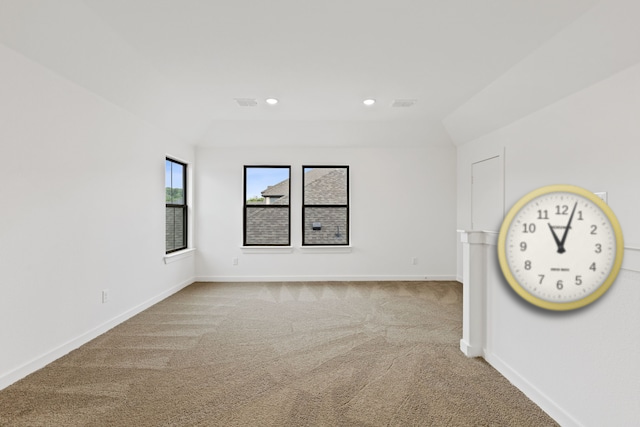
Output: {"hour": 11, "minute": 3}
